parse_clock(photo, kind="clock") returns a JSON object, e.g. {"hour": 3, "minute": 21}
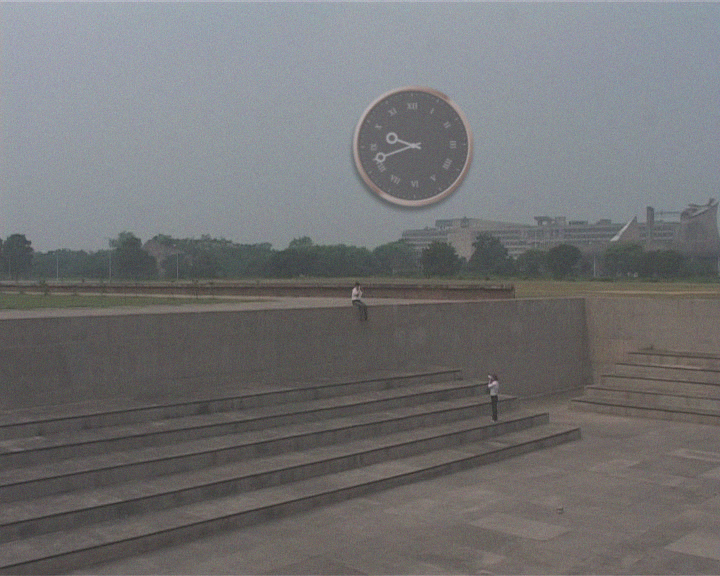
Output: {"hour": 9, "minute": 42}
